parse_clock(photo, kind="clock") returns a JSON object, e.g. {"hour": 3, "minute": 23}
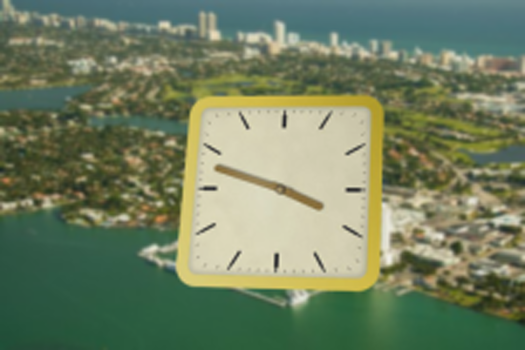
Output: {"hour": 3, "minute": 48}
